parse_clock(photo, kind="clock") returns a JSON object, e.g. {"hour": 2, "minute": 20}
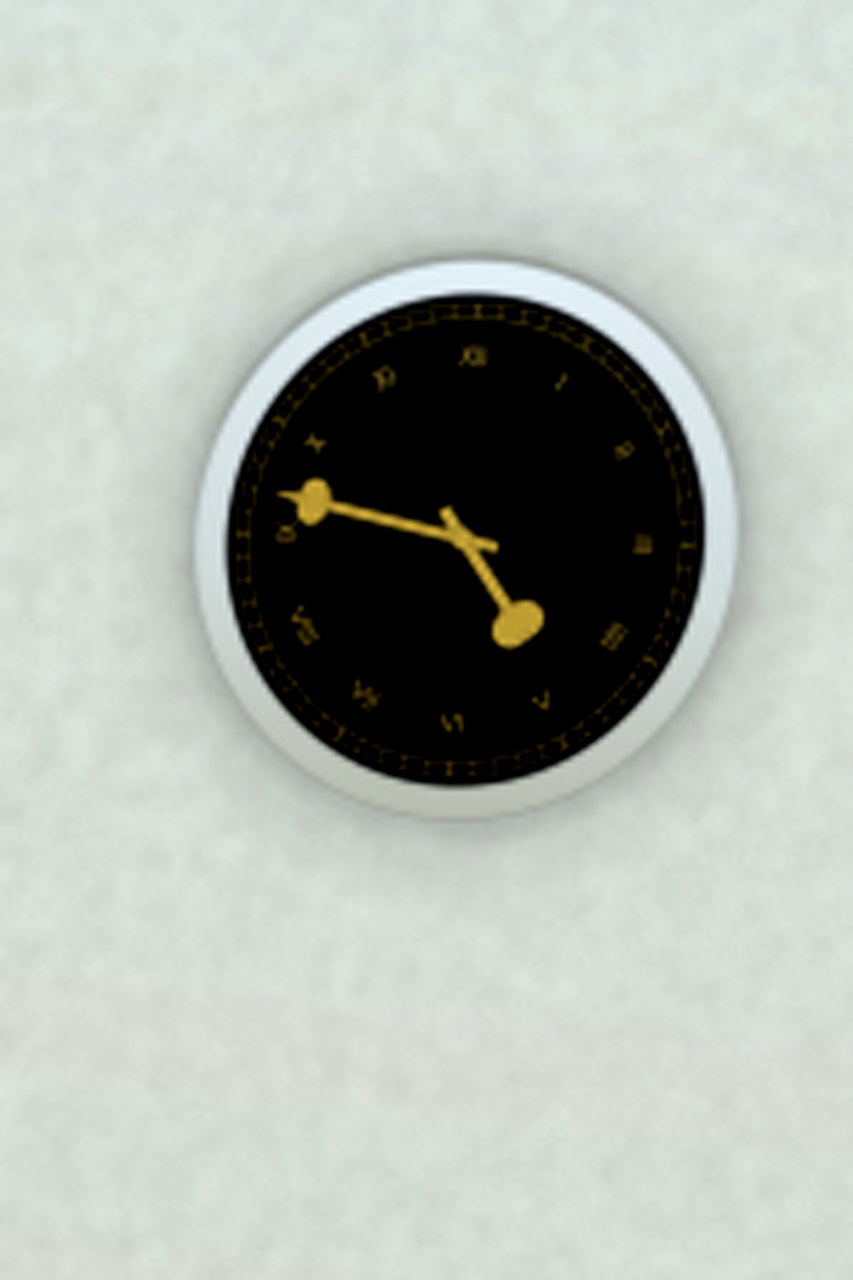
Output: {"hour": 4, "minute": 47}
